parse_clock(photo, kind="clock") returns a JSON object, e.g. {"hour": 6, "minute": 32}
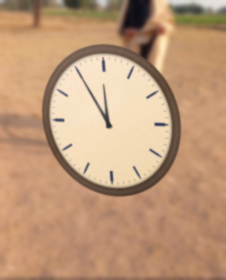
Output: {"hour": 11, "minute": 55}
